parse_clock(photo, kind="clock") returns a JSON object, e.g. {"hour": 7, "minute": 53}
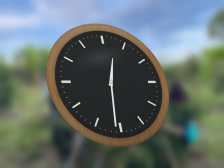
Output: {"hour": 12, "minute": 31}
